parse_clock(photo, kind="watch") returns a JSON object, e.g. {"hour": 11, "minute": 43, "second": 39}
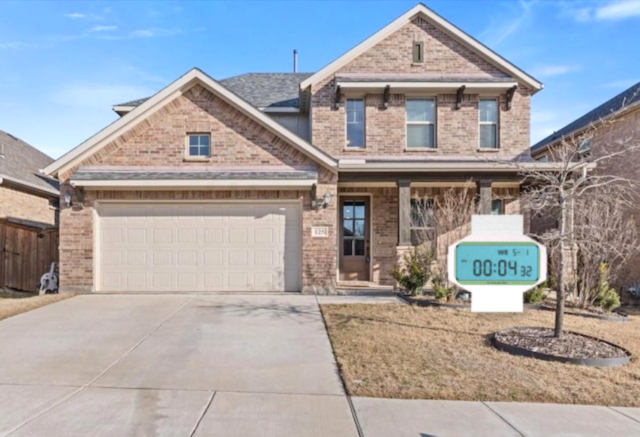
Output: {"hour": 0, "minute": 4, "second": 32}
